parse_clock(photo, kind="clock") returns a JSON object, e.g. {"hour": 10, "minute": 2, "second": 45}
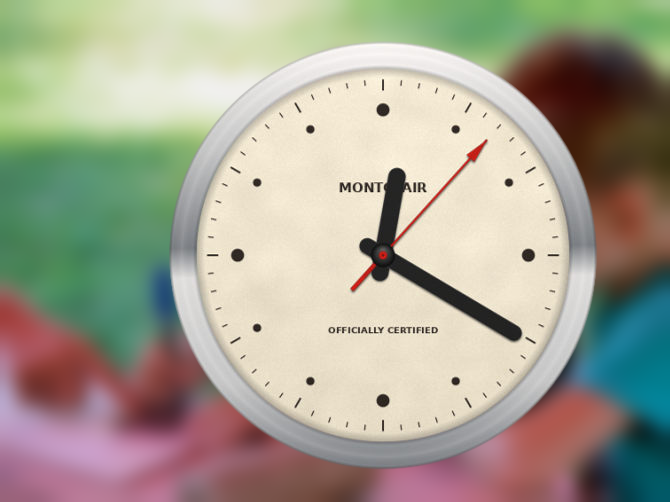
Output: {"hour": 12, "minute": 20, "second": 7}
